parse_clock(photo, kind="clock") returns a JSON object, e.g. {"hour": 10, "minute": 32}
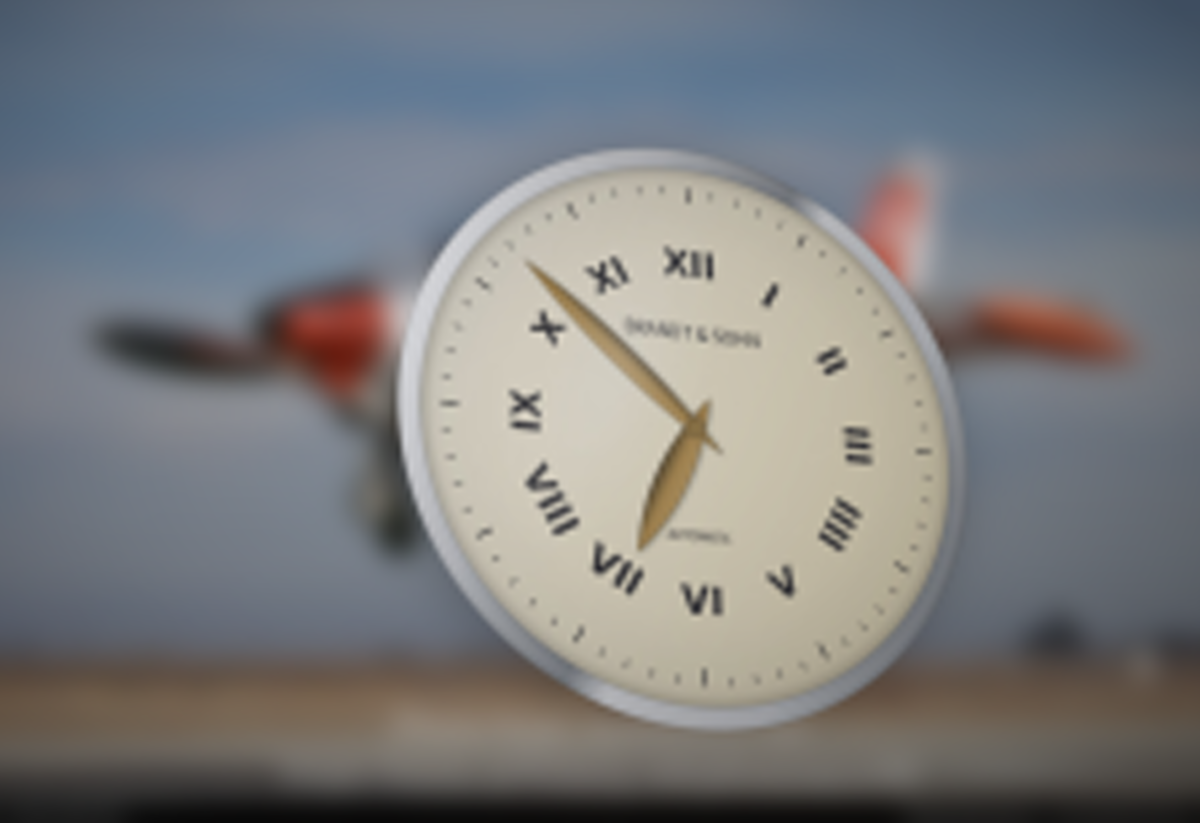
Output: {"hour": 6, "minute": 52}
